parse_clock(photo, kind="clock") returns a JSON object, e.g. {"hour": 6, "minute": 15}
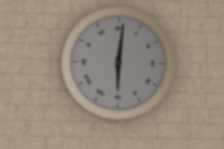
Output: {"hour": 6, "minute": 1}
